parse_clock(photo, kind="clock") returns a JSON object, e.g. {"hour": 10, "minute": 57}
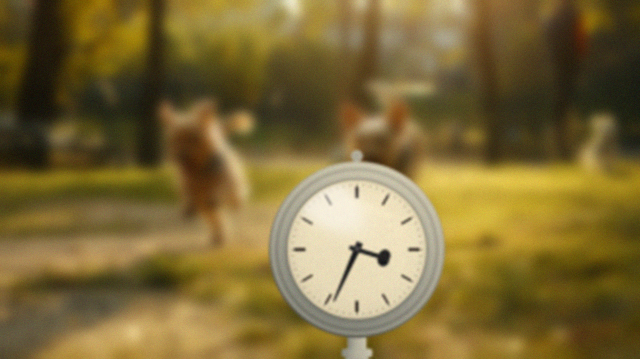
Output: {"hour": 3, "minute": 34}
